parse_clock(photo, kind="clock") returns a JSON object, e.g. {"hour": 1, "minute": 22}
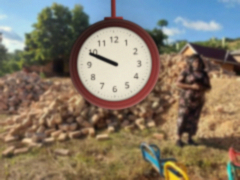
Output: {"hour": 9, "minute": 49}
